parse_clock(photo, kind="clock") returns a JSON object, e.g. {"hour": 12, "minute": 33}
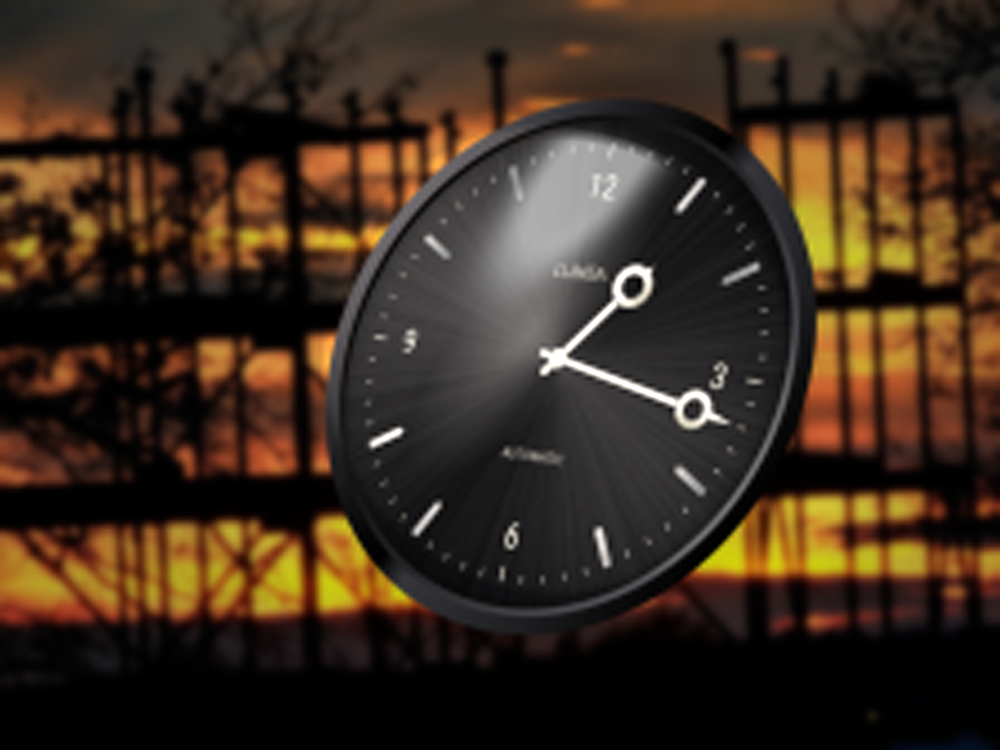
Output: {"hour": 1, "minute": 17}
